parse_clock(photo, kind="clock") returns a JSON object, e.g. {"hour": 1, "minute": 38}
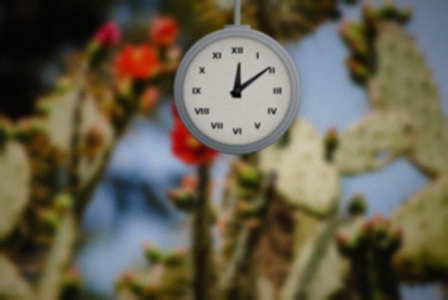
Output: {"hour": 12, "minute": 9}
